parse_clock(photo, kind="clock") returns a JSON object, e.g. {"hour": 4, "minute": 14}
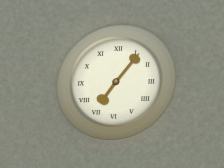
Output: {"hour": 7, "minute": 6}
